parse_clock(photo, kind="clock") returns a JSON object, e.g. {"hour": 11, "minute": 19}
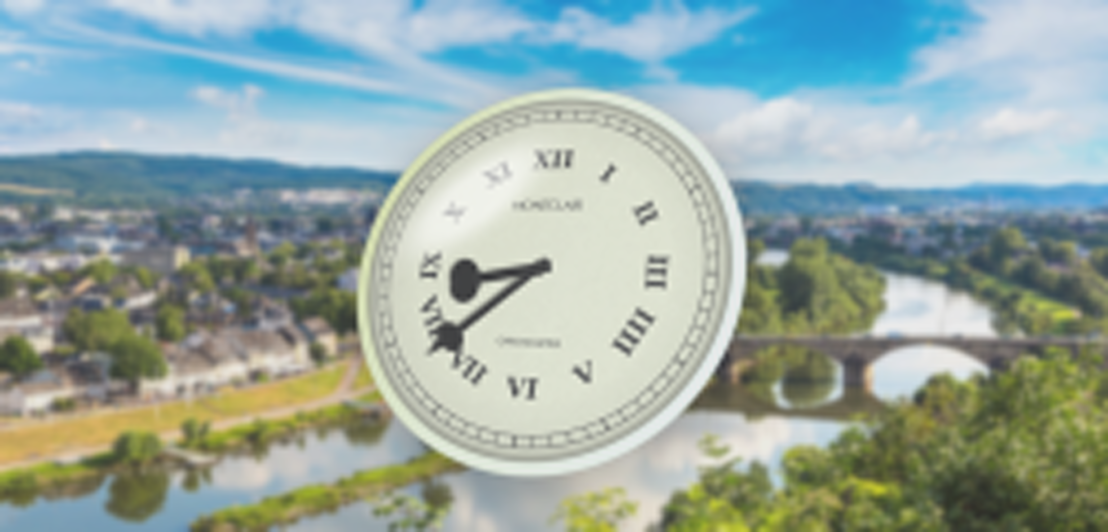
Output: {"hour": 8, "minute": 38}
